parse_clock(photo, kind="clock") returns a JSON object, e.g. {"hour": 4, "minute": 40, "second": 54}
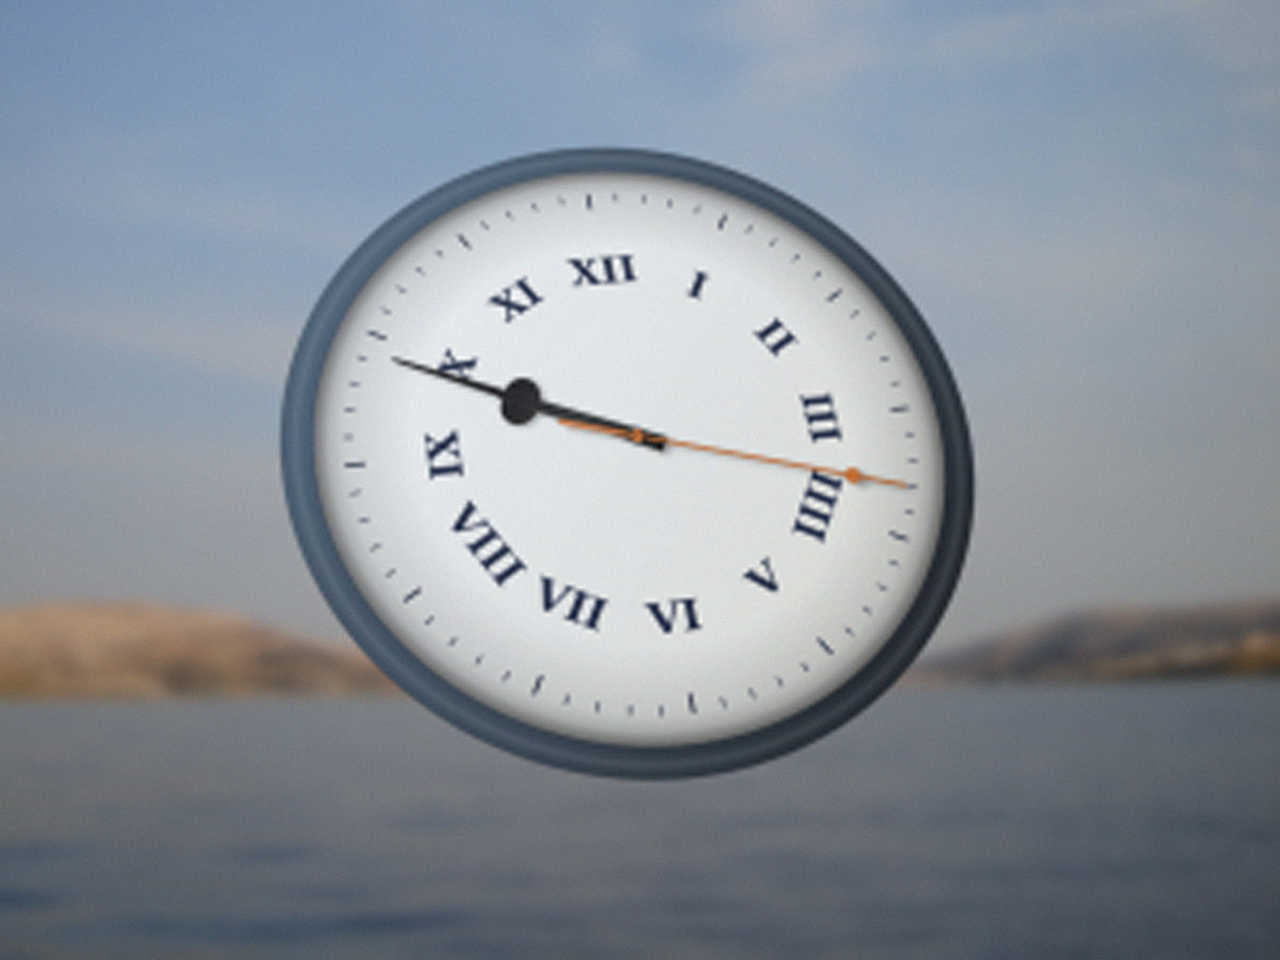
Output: {"hour": 9, "minute": 49, "second": 18}
